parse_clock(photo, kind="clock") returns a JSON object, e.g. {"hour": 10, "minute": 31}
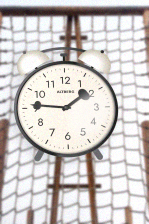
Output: {"hour": 1, "minute": 46}
